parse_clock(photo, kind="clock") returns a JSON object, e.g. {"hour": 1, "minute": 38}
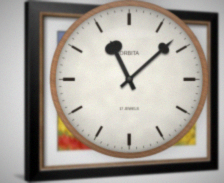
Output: {"hour": 11, "minute": 8}
